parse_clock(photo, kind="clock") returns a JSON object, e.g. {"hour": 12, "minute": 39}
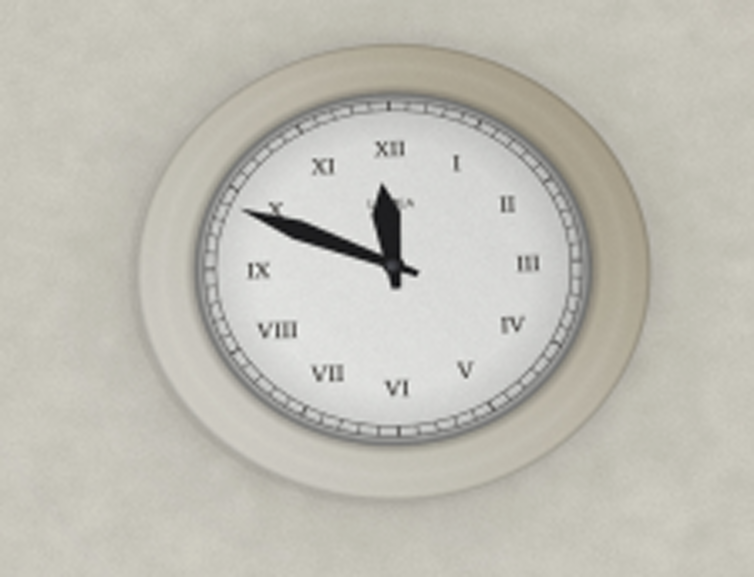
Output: {"hour": 11, "minute": 49}
